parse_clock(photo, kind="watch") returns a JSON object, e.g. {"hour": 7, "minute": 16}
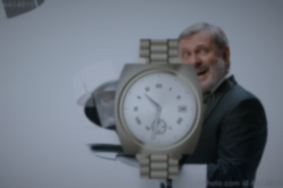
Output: {"hour": 10, "minute": 32}
